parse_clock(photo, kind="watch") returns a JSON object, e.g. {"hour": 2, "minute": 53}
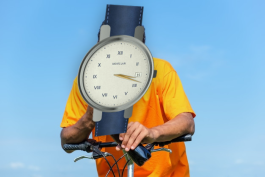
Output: {"hour": 3, "minute": 18}
